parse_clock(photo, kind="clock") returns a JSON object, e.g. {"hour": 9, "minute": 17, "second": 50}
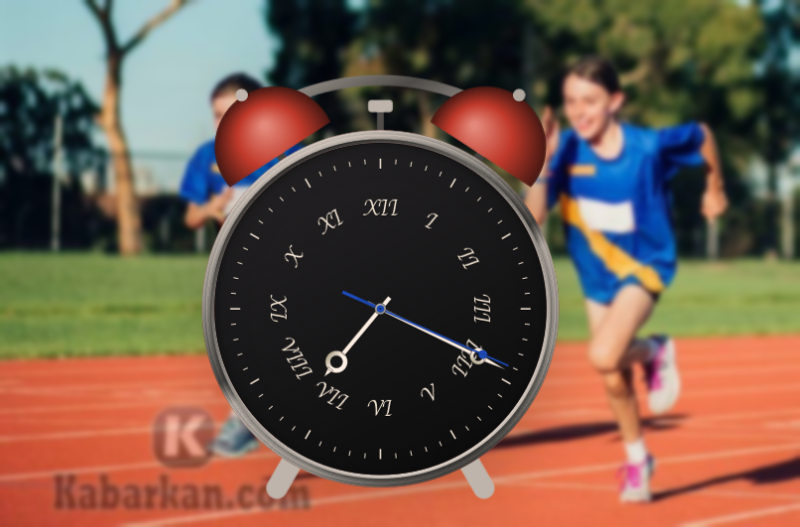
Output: {"hour": 7, "minute": 19, "second": 19}
